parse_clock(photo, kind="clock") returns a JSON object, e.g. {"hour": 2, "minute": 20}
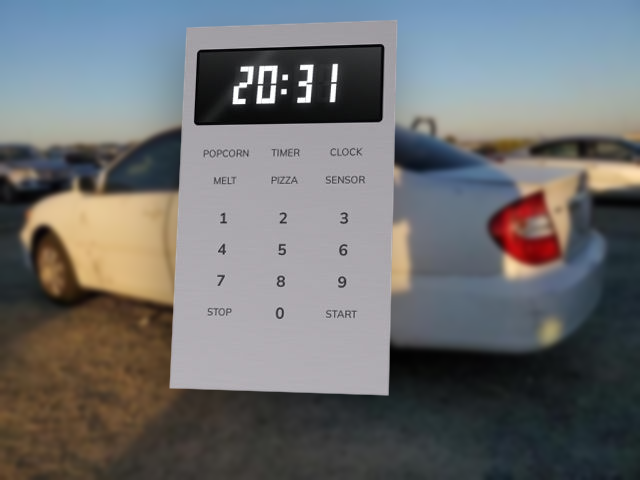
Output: {"hour": 20, "minute": 31}
